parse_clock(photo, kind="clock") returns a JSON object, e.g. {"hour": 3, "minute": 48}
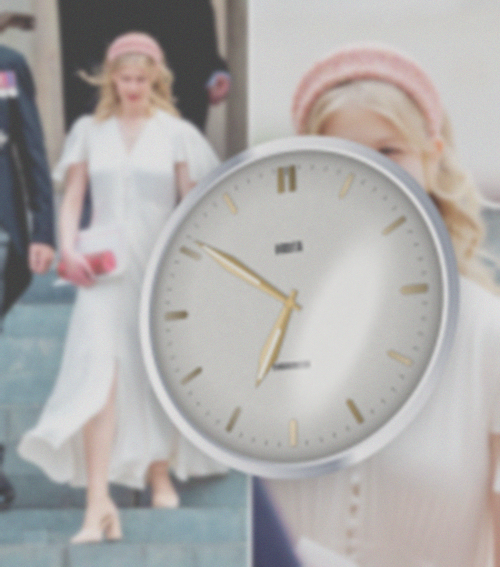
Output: {"hour": 6, "minute": 51}
